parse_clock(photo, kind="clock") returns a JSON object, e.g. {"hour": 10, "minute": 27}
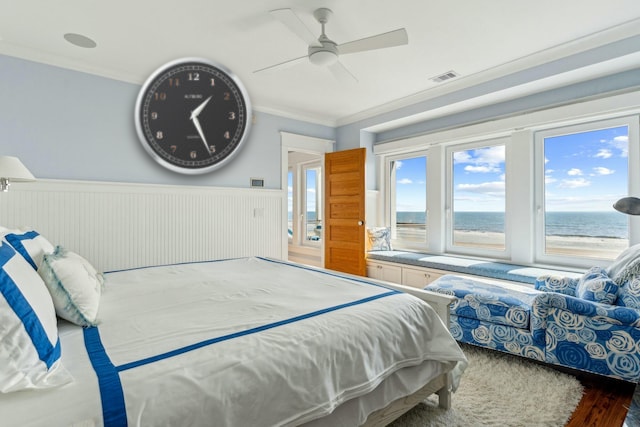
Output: {"hour": 1, "minute": 26}
